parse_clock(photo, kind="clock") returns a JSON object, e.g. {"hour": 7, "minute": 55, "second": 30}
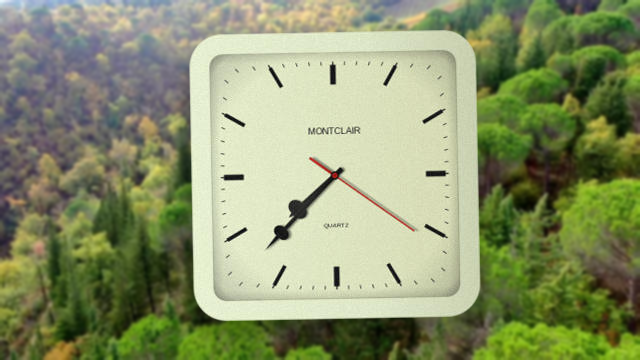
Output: {"hour": 7, "minute": 37, "second": 21}
